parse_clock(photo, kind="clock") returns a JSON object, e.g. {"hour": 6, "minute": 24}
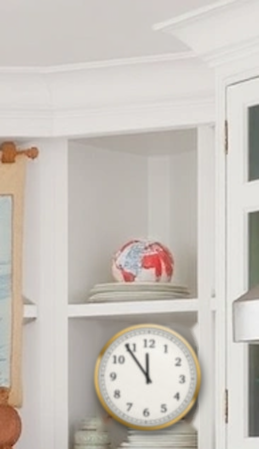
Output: {"hour": 11, "minute": 54}
